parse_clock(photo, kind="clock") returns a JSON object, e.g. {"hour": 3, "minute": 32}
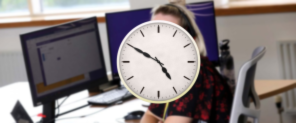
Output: {"hour": 4, "minute": 50}
